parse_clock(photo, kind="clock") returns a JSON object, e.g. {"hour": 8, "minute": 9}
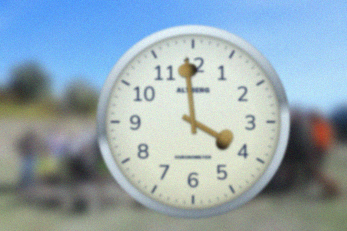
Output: {"hour": 3, "minute": 59}
